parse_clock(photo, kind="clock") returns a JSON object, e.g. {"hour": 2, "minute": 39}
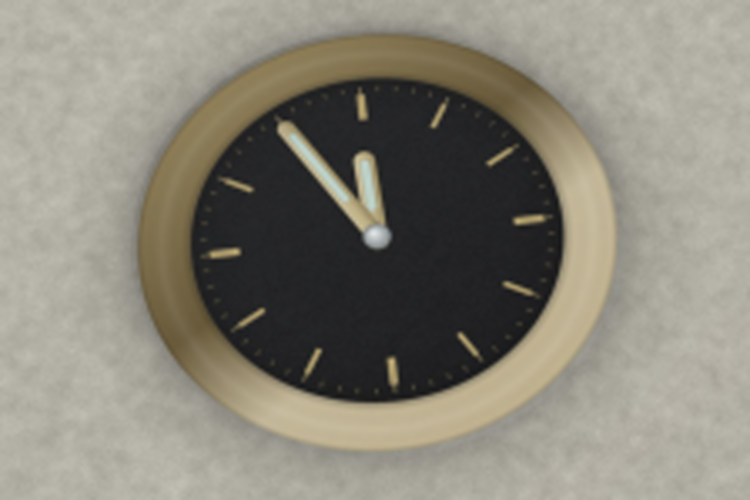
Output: {"hour": 11, "minute": 55}
